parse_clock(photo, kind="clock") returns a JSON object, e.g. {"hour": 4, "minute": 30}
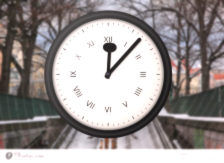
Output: {"hour": 12, "minute": 7}
